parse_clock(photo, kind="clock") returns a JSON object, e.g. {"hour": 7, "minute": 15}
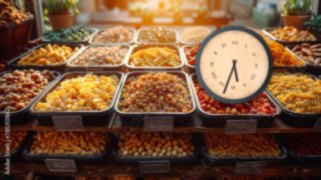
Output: {"hour": 5, "minute": 33}
